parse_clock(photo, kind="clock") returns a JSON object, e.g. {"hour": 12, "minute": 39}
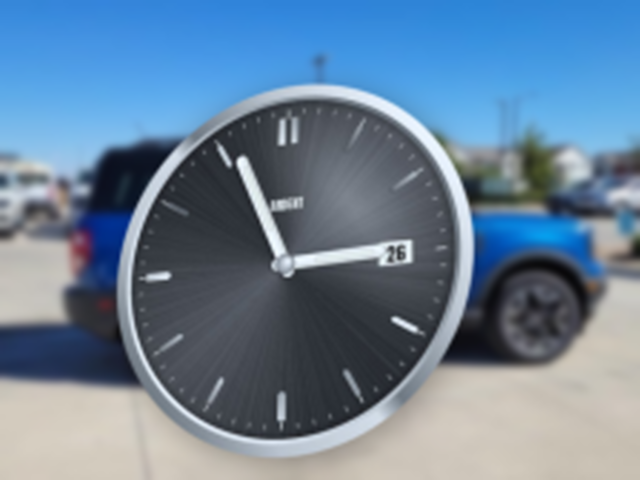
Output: {"hour": 2, "minute": 56}
